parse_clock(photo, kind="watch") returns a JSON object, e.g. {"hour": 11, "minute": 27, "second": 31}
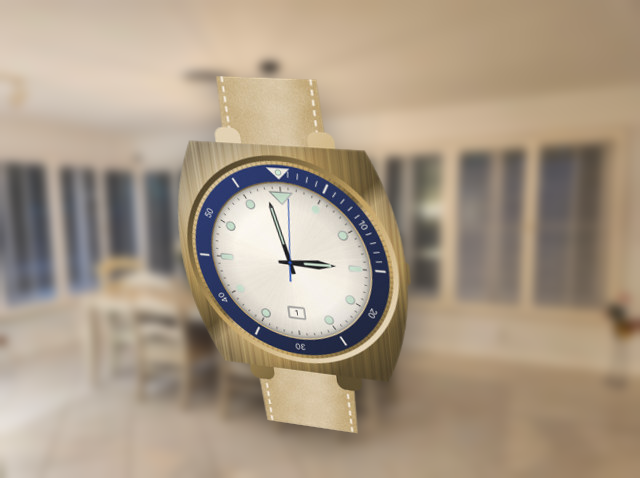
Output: {"hour": 2, "minute": 58, "second": 1}
